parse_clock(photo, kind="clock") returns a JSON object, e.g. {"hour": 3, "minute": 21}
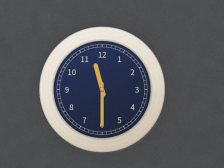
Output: {"hour": 11, "minute": 30}
